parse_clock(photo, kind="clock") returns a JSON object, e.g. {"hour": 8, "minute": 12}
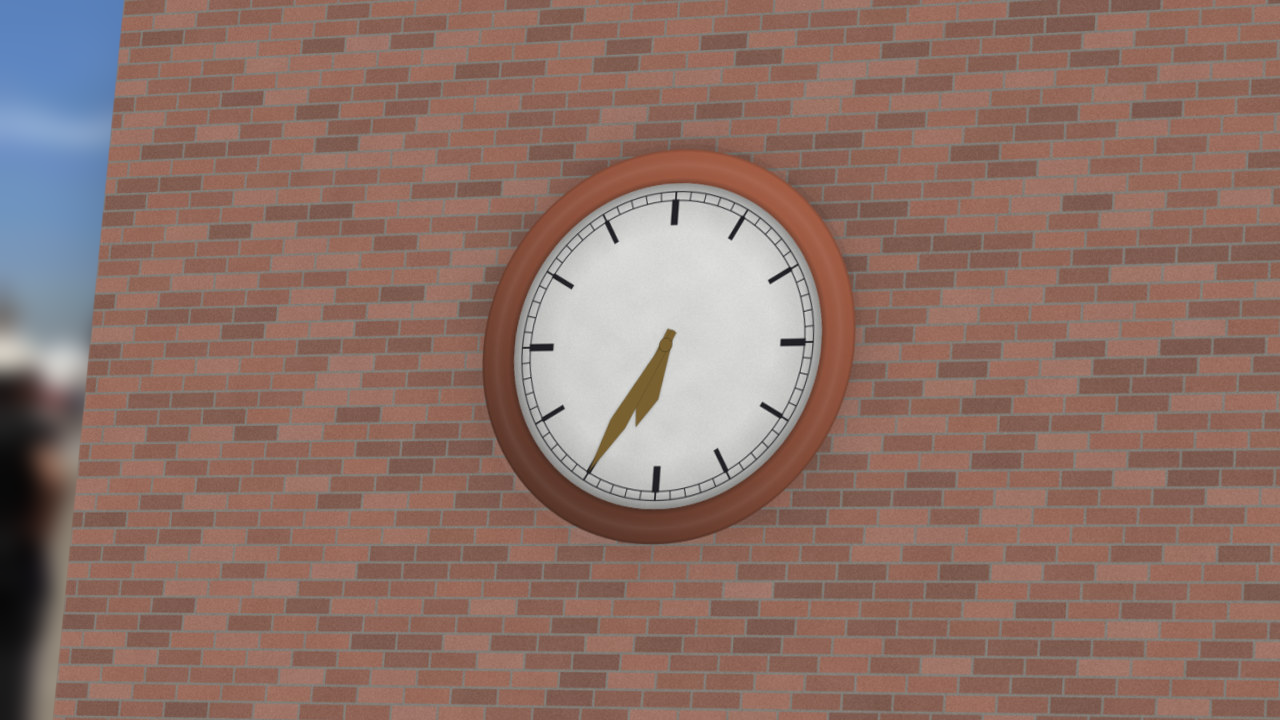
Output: {"hour": 6, "minute": 35}
